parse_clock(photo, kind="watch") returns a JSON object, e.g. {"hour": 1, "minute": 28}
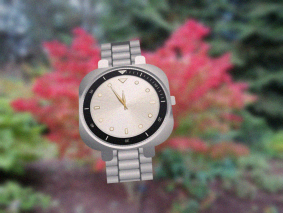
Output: {"hour": 11, "minute": 55}
